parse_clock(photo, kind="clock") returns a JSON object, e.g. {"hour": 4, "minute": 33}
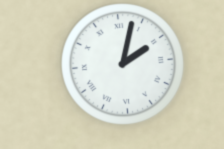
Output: {"hour": 2, "minute": 3}
